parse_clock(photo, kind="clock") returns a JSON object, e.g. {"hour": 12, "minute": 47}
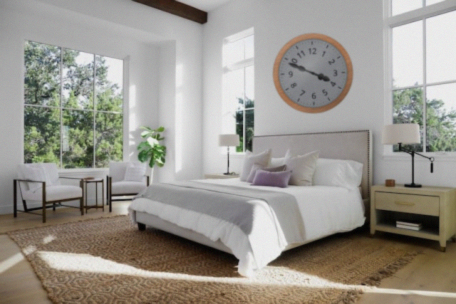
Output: {"hour": 3, "minute": 49}
